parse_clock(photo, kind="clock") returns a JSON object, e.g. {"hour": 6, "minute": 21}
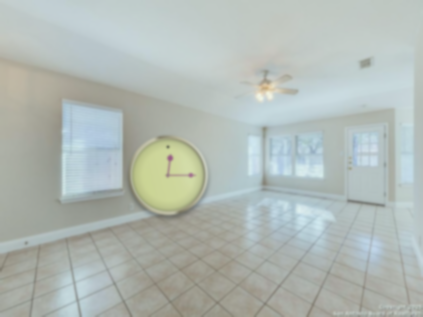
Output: {"hour": 12, "minute": 15}
